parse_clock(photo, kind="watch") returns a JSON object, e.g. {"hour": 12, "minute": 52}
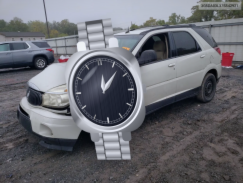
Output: {"hour": 12, "minute": 7}
